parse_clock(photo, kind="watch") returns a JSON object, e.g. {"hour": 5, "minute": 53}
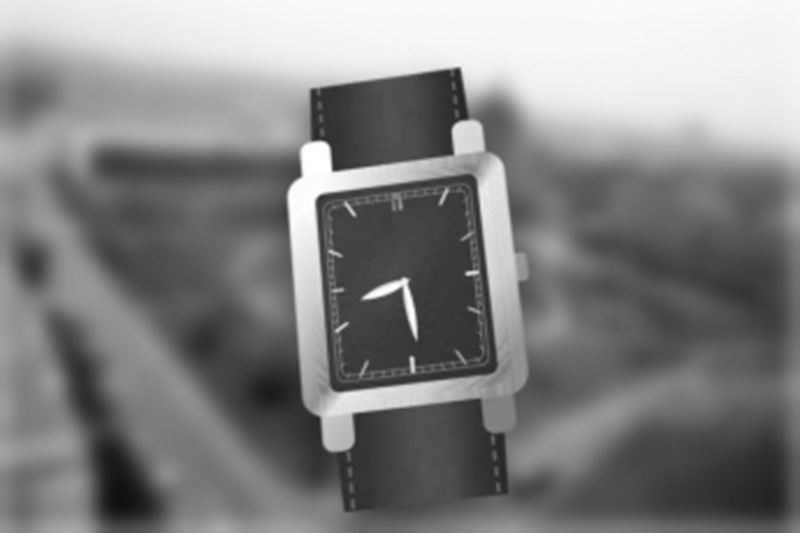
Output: {"hour": 8, "minute": 29}
